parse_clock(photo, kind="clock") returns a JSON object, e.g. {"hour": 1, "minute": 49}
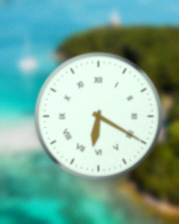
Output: {"hour": 6, "minute": 20}
